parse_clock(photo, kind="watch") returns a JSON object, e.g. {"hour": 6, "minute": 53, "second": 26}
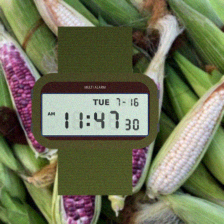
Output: {"hour": 11, "minute": 47, "second": 30}
